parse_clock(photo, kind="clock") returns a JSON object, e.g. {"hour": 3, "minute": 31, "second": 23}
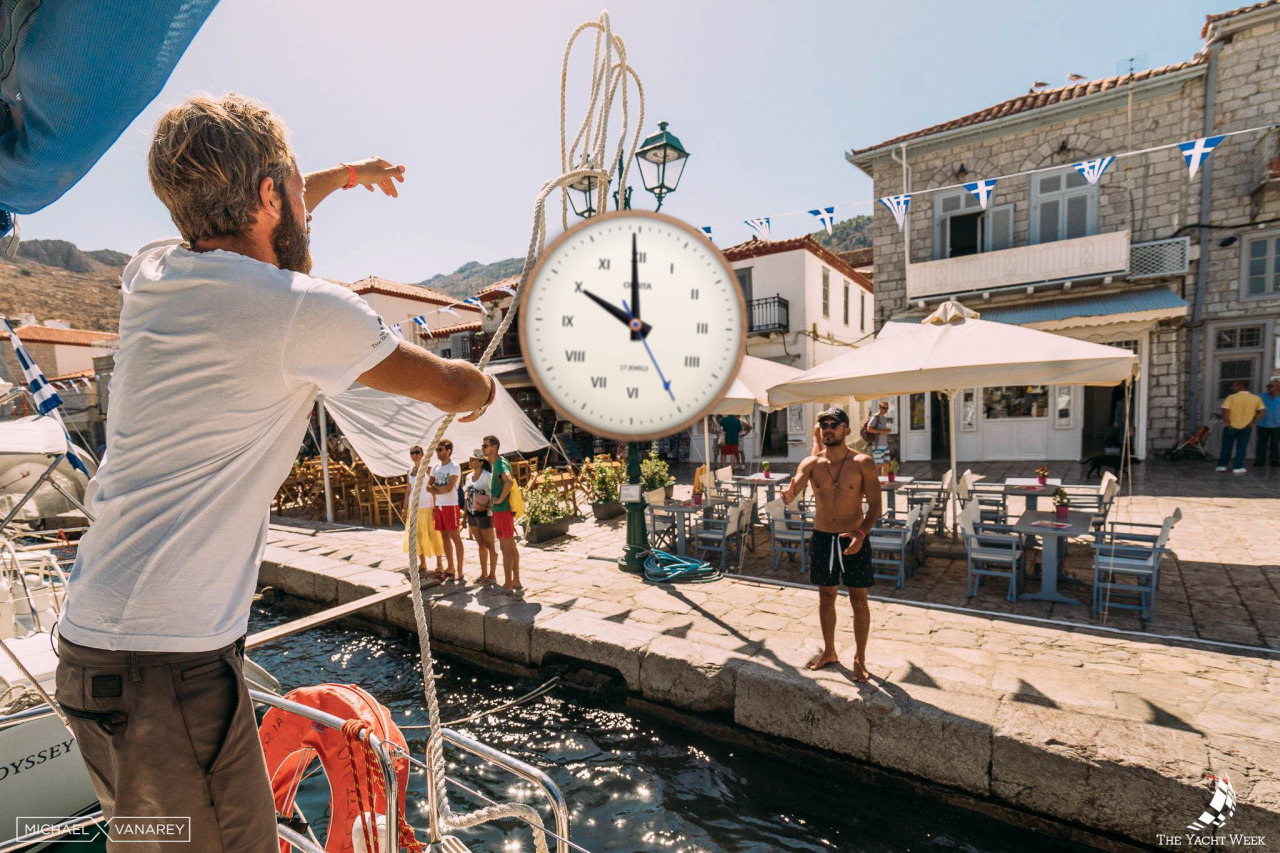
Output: {"hour": 9, "minute": 59, "second": 25}
